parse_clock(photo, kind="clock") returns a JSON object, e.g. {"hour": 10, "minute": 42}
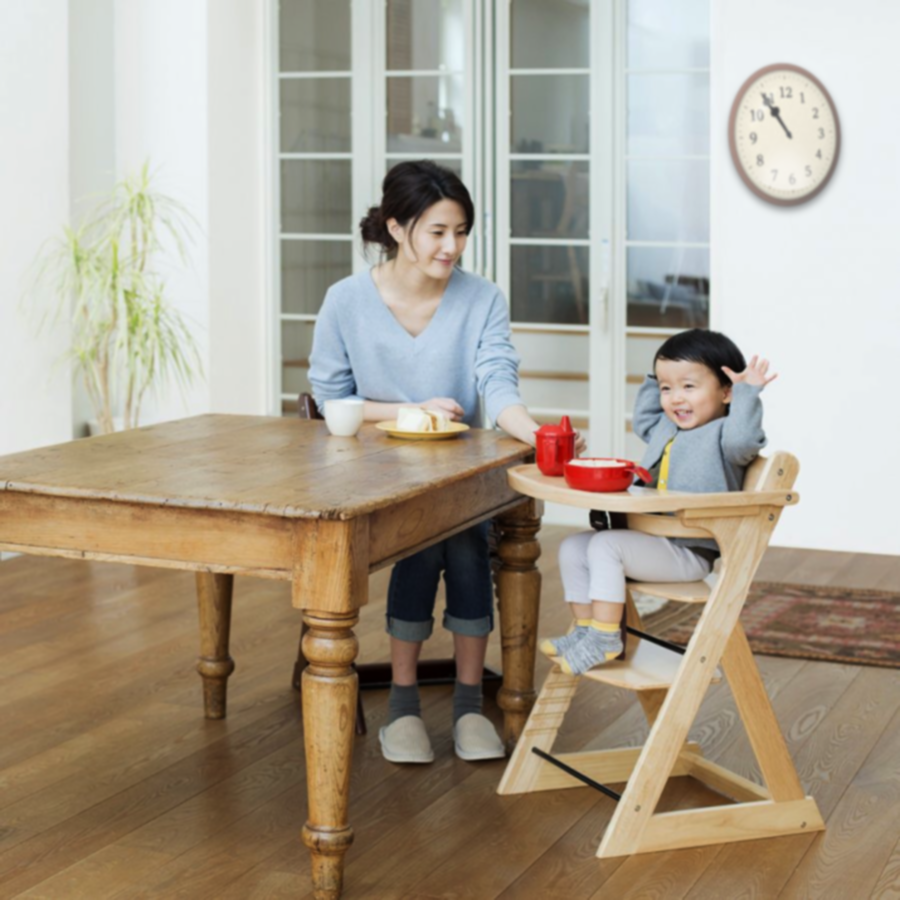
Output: {"hour": 10, "minute": 54}
